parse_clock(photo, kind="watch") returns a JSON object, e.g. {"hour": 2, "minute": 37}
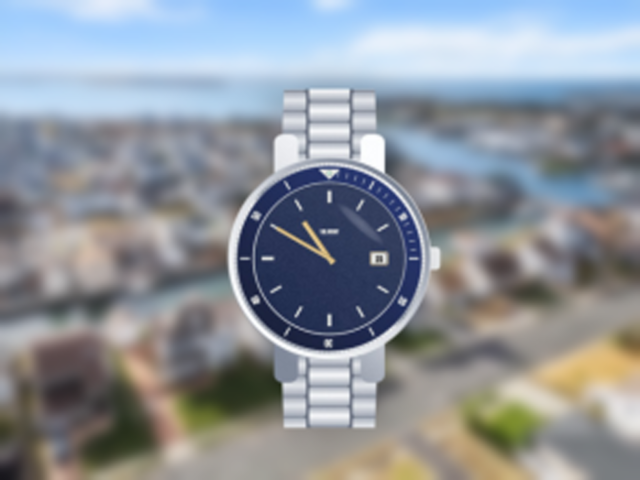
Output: {"hour": 10, "minute": 50}
